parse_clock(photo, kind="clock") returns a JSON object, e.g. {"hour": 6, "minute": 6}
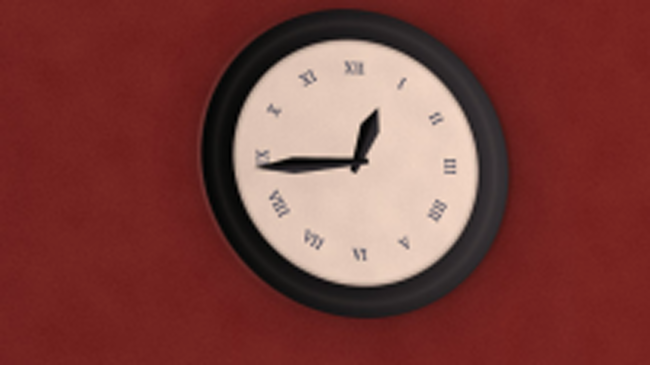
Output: {"hour": 12, "minute": 44}
